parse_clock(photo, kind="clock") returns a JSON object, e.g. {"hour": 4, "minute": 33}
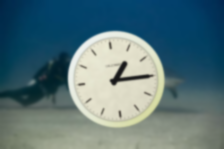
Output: {"hour": 1, "minute": 15}
